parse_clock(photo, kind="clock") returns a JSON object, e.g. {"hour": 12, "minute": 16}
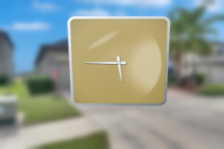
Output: {"hour": 5, "minute": 45}
